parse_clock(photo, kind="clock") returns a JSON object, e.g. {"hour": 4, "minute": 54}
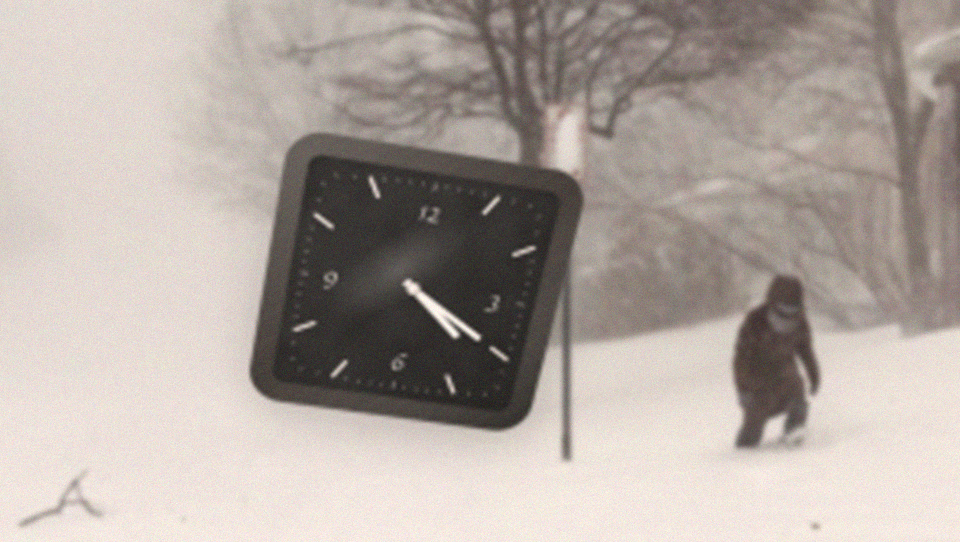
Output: {"hour": 4, "minute": 20}
